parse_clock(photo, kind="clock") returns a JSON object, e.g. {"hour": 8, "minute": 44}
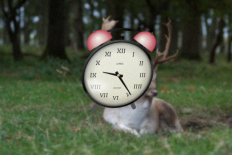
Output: {"hour": 9, "minute": 24}
